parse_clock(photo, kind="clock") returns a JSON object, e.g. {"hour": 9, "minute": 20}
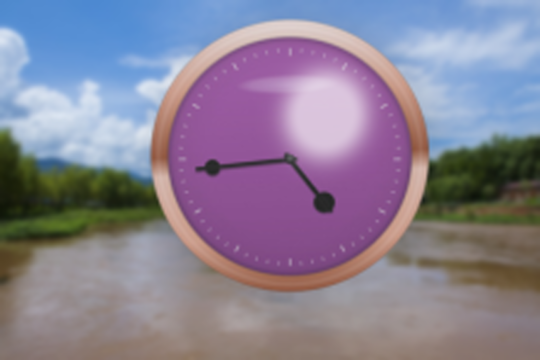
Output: {"hour": 4, "minute": 44}
